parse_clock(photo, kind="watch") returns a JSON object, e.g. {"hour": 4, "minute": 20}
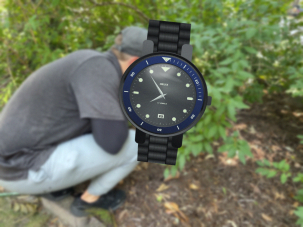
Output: {"hour": 7, "minute": 54}
